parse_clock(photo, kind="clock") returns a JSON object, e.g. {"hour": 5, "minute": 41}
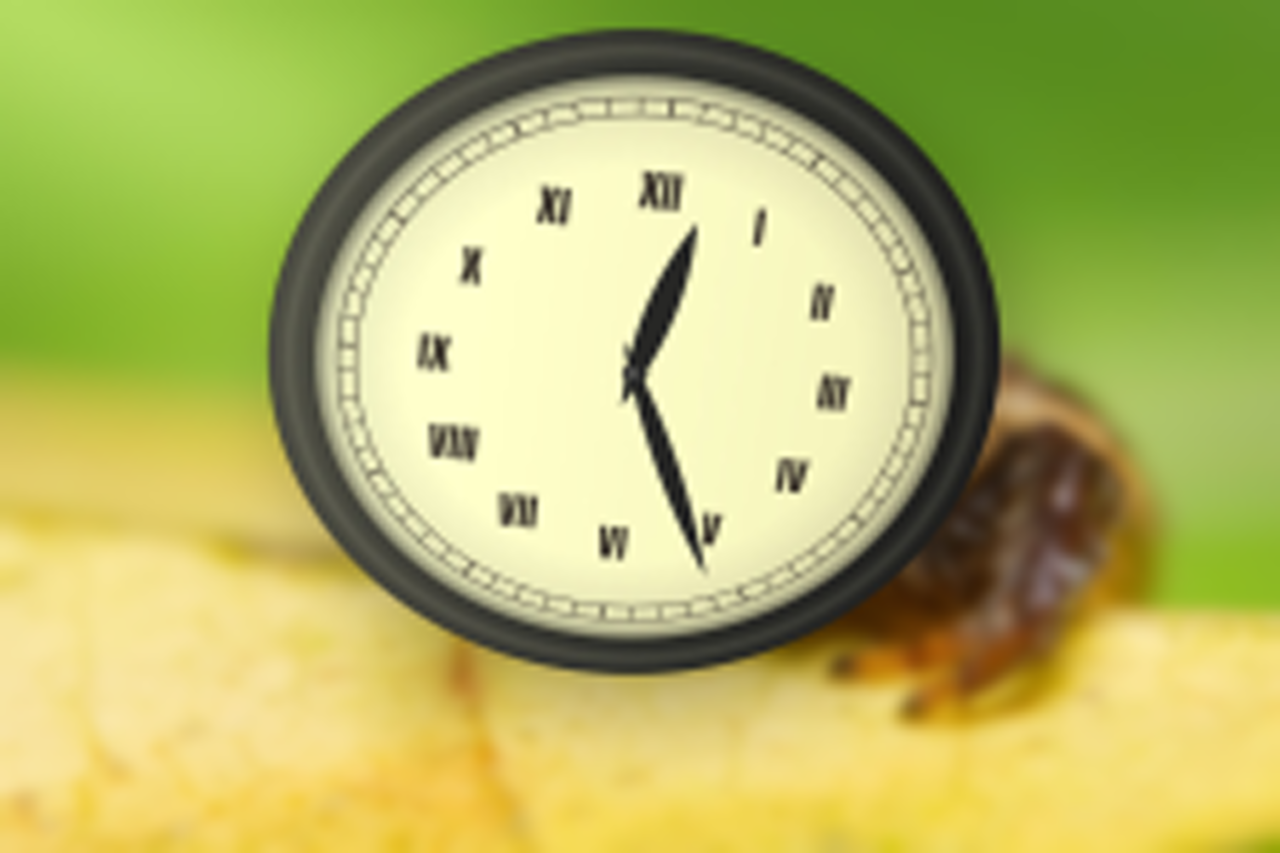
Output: {"hour": 12, "minute": 26}
